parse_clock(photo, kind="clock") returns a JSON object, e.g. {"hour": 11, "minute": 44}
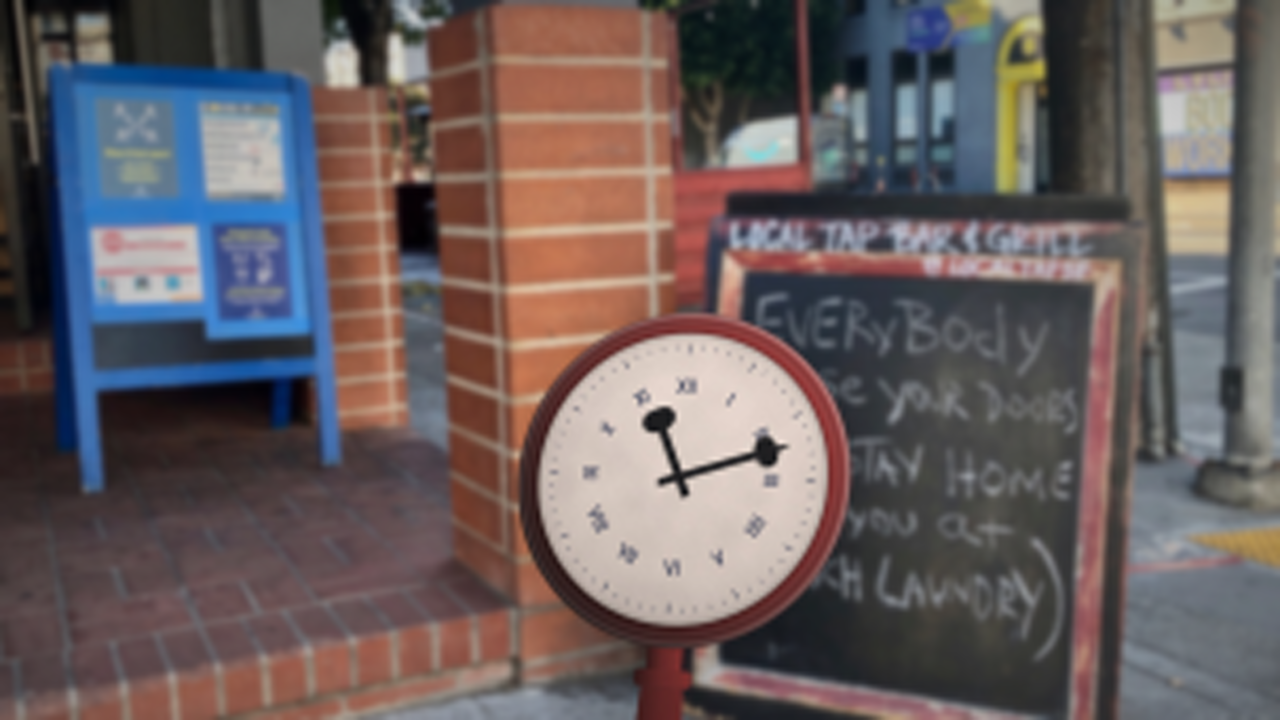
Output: {"hour": 11, "minute": 12}
